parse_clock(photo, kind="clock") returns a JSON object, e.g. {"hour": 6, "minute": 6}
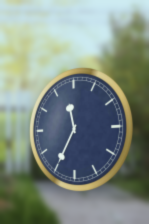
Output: {"hour": 11, "minute": 35}
